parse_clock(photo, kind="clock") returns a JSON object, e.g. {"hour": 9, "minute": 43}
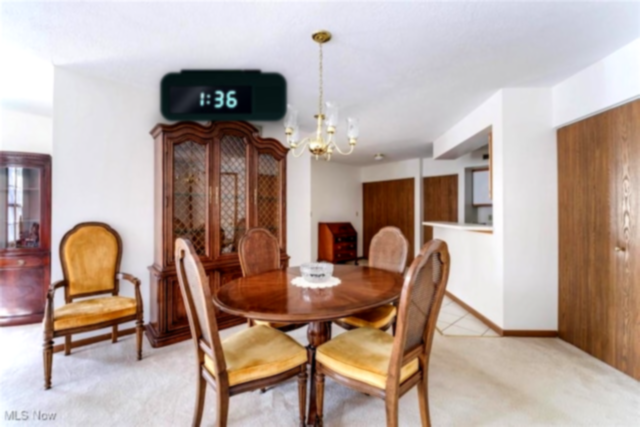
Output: {"hour": 1, "minute": 36}
